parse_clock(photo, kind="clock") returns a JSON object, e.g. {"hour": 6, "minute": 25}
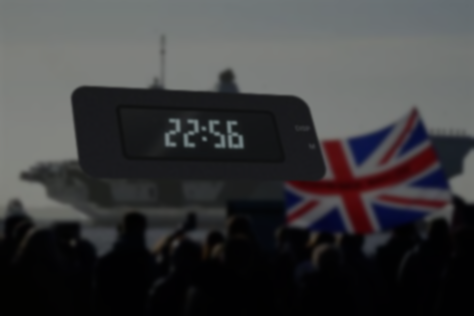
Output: {"hour": 22, "minute": 56}
